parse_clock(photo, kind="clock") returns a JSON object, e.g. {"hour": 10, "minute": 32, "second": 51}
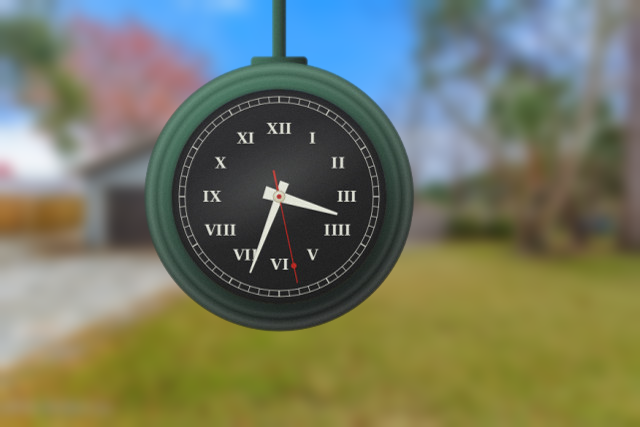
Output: {"hour": 3, "minute": 33, "second": 28}
